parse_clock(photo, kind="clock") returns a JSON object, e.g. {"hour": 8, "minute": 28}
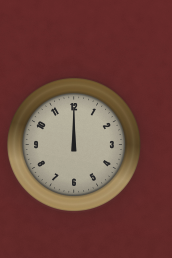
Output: {"hour": 12, "minute": 0}
